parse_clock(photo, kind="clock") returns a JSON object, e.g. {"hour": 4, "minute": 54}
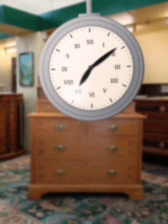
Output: {"hour": 7, "minute": 9}
